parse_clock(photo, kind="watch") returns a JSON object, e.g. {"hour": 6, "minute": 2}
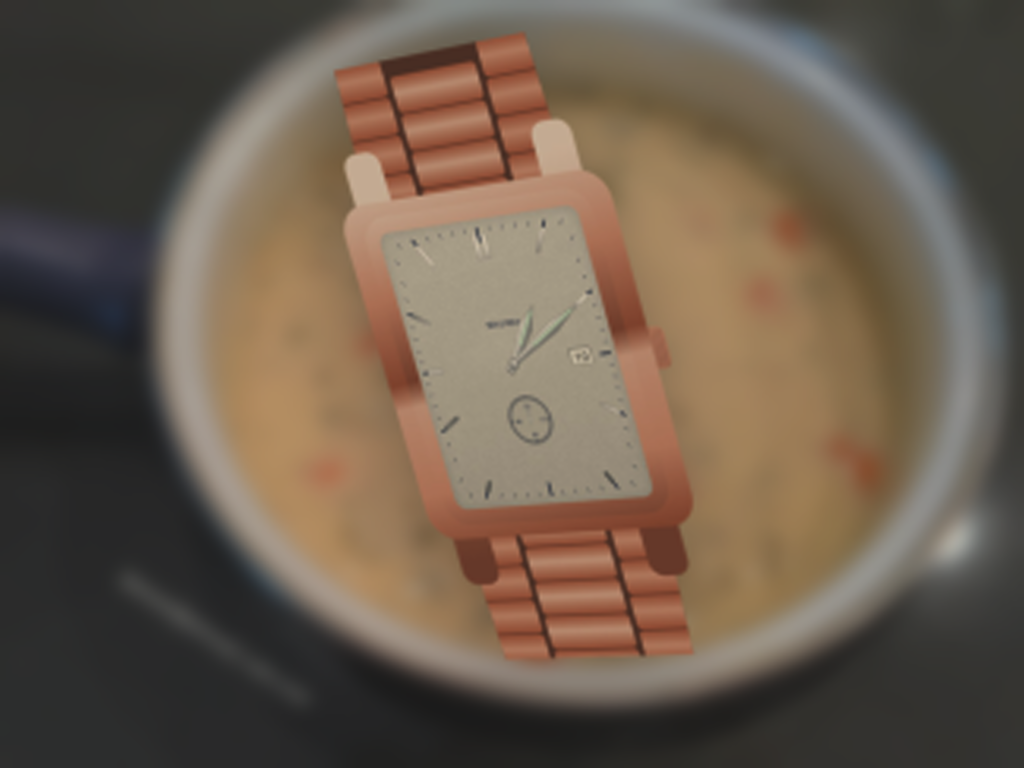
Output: {"hour": 1, "minute": 10}
